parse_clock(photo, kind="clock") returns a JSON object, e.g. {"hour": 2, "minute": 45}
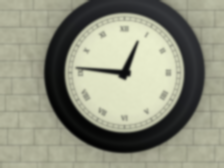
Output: {"hour": 12, "minute": 46}
